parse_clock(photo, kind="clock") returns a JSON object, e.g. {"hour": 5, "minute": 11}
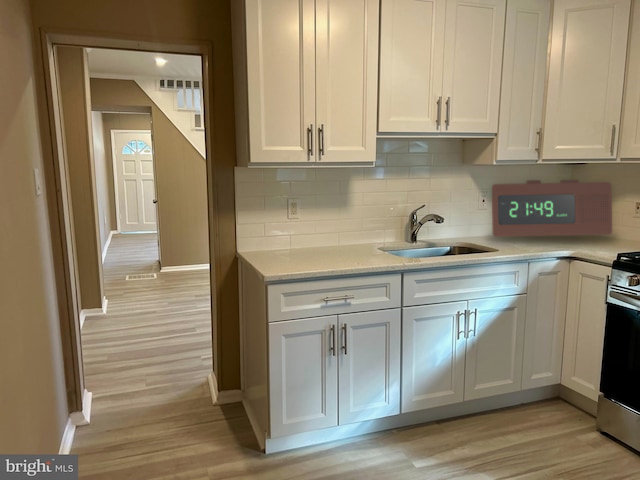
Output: {"hour": 21, "minute": 49}
